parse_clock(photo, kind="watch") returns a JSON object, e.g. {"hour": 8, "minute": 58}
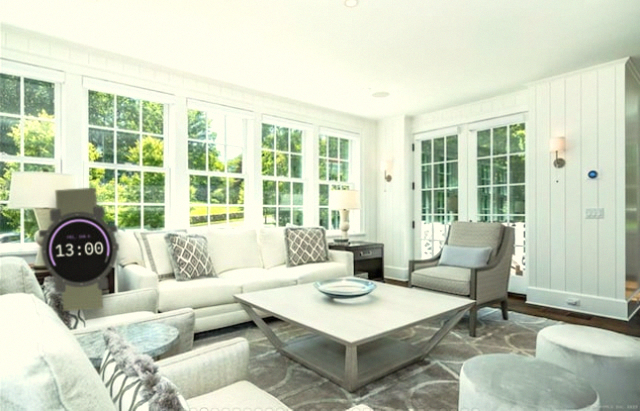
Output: {"hour": 13, "minute": 0}
